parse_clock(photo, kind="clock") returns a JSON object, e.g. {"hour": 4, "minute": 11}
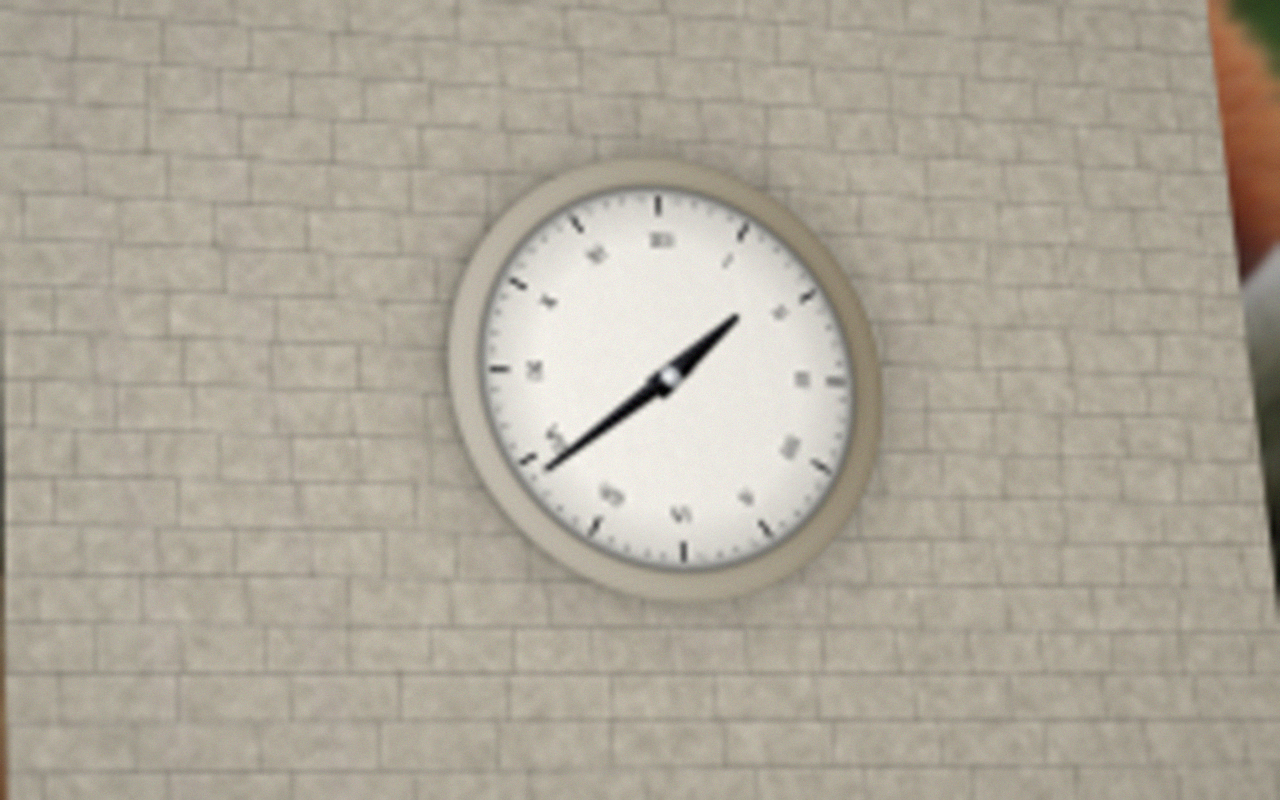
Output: {"hour": 1, "minute": 39}
